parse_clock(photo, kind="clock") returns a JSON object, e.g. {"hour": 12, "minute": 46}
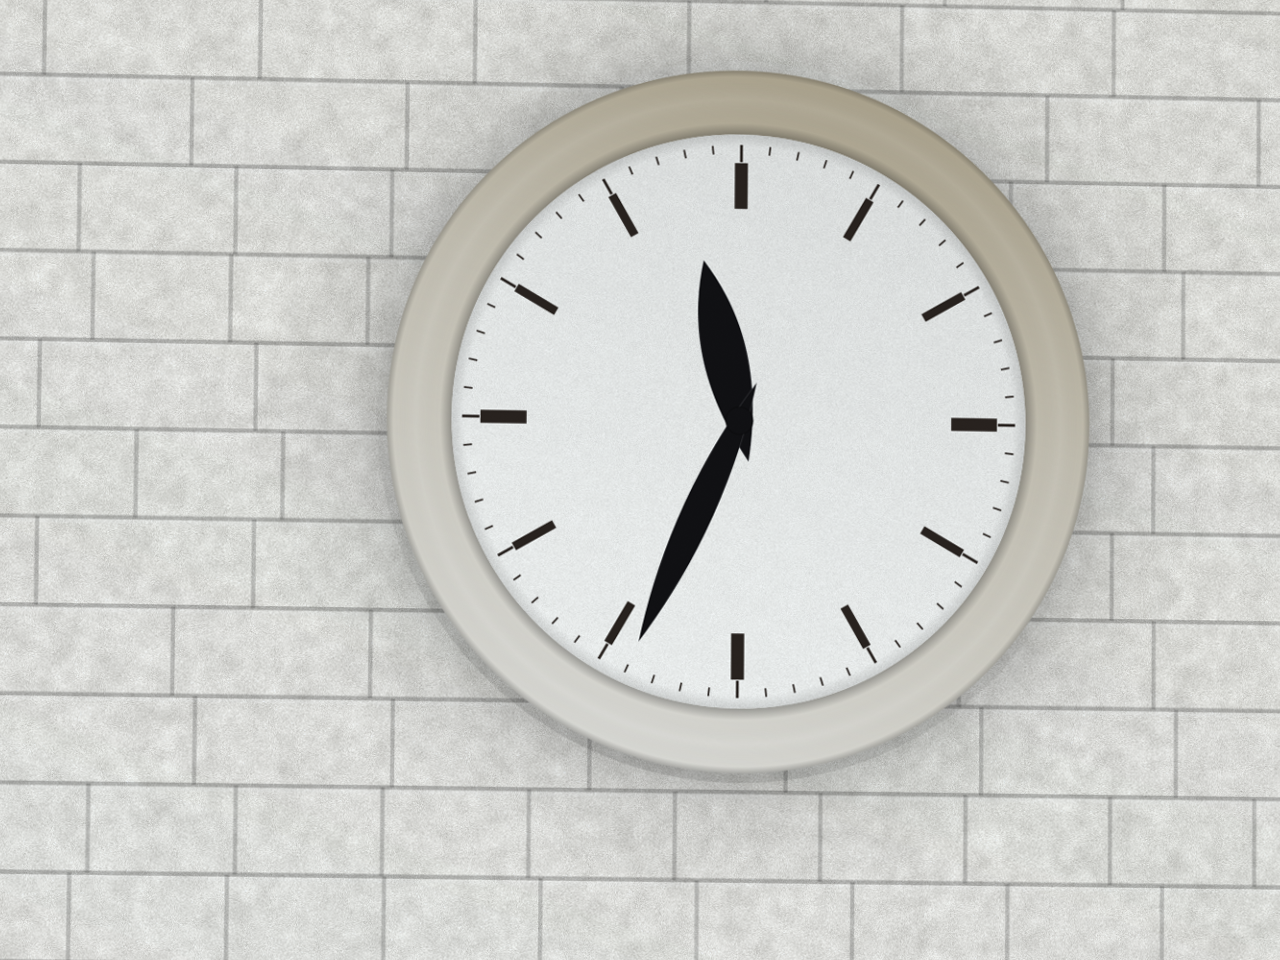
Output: {"hour": 11, "minute": 34}
